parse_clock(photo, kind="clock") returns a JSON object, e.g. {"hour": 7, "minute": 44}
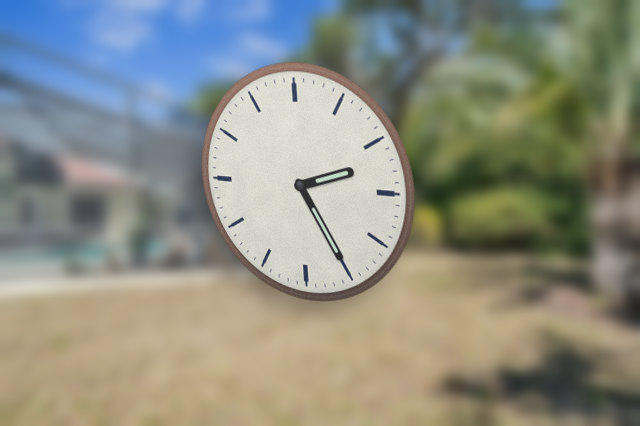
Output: {"hour": 2, "minute": 25}
